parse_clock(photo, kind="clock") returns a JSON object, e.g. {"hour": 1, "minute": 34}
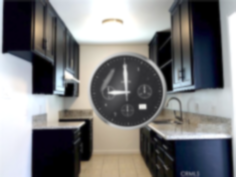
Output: {"hour": 9, "minute": 0}
